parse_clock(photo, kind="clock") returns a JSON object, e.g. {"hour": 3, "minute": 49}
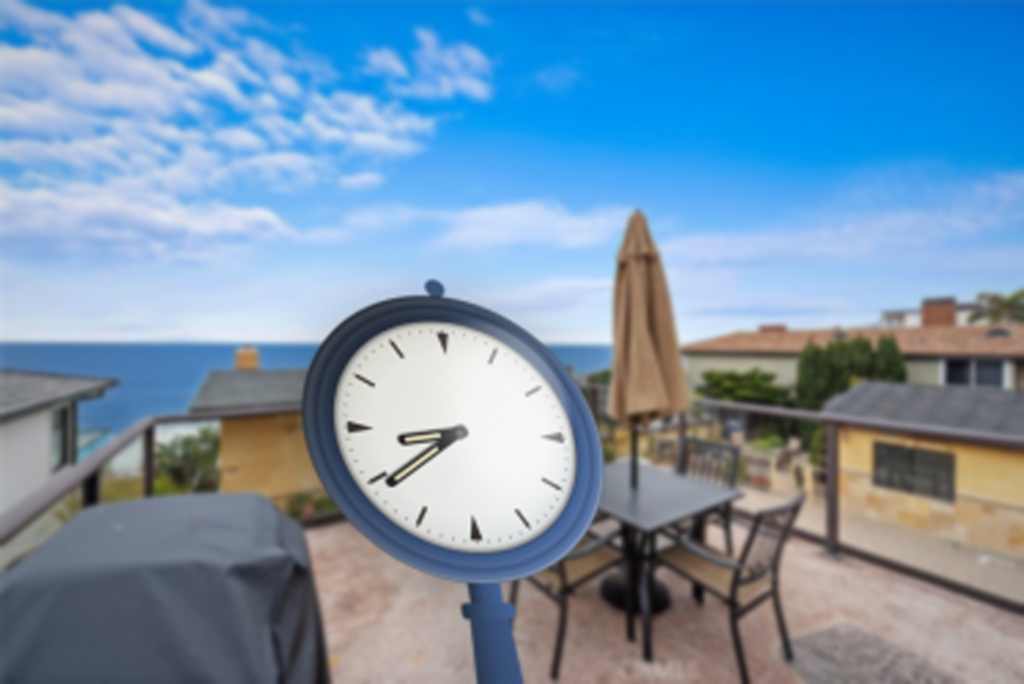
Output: {"hour": 8, "minute": 39}
